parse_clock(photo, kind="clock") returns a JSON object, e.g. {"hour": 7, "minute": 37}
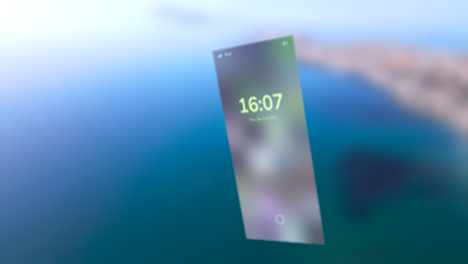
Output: {"hour": 16, "minute": 7}
